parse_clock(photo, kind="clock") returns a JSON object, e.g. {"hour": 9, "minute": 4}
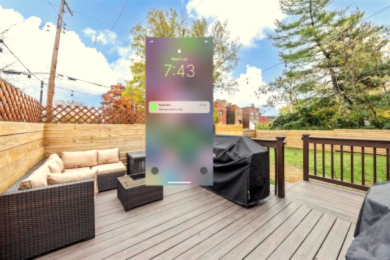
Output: {"hour": 7, "minute": 43}
